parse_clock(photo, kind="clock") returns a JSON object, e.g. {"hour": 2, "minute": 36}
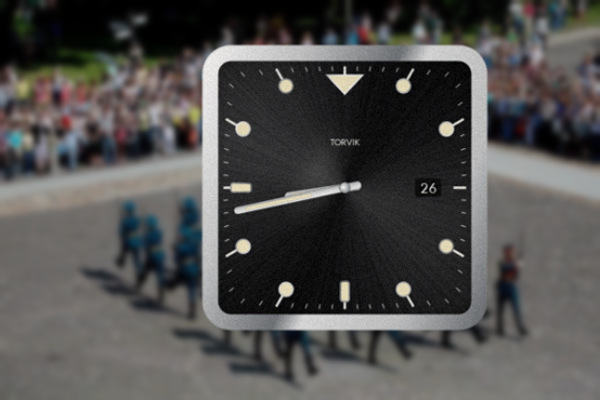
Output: {"hour": 8, "minute": 43}
